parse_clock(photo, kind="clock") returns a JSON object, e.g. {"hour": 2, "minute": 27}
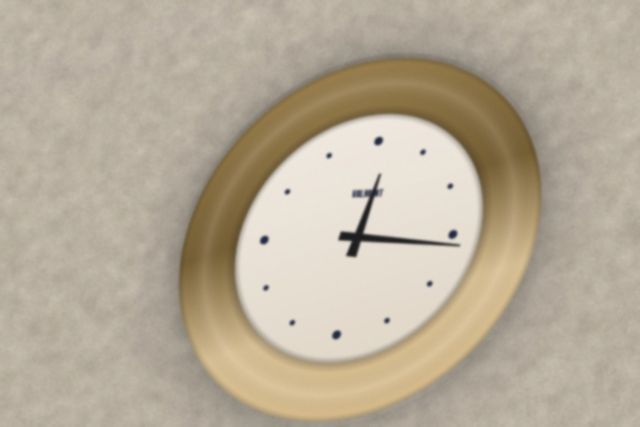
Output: {"hour": 12, "minute": 16}
